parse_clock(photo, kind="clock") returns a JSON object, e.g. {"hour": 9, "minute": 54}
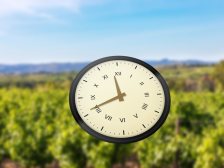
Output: {"hour": 11, "minute": 41}
